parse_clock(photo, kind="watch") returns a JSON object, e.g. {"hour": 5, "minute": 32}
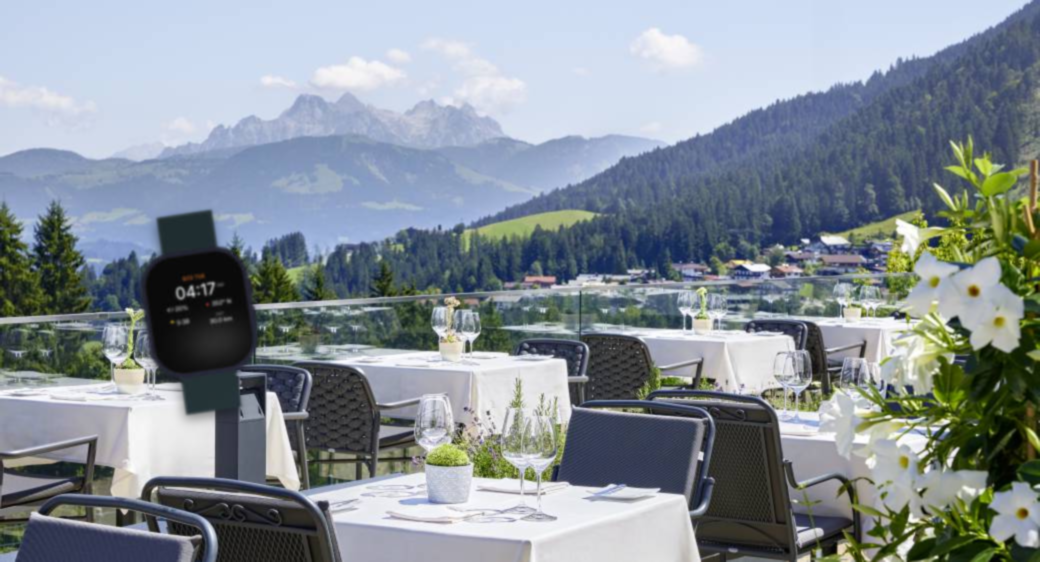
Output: {"hour": 4, "minute": 17}
